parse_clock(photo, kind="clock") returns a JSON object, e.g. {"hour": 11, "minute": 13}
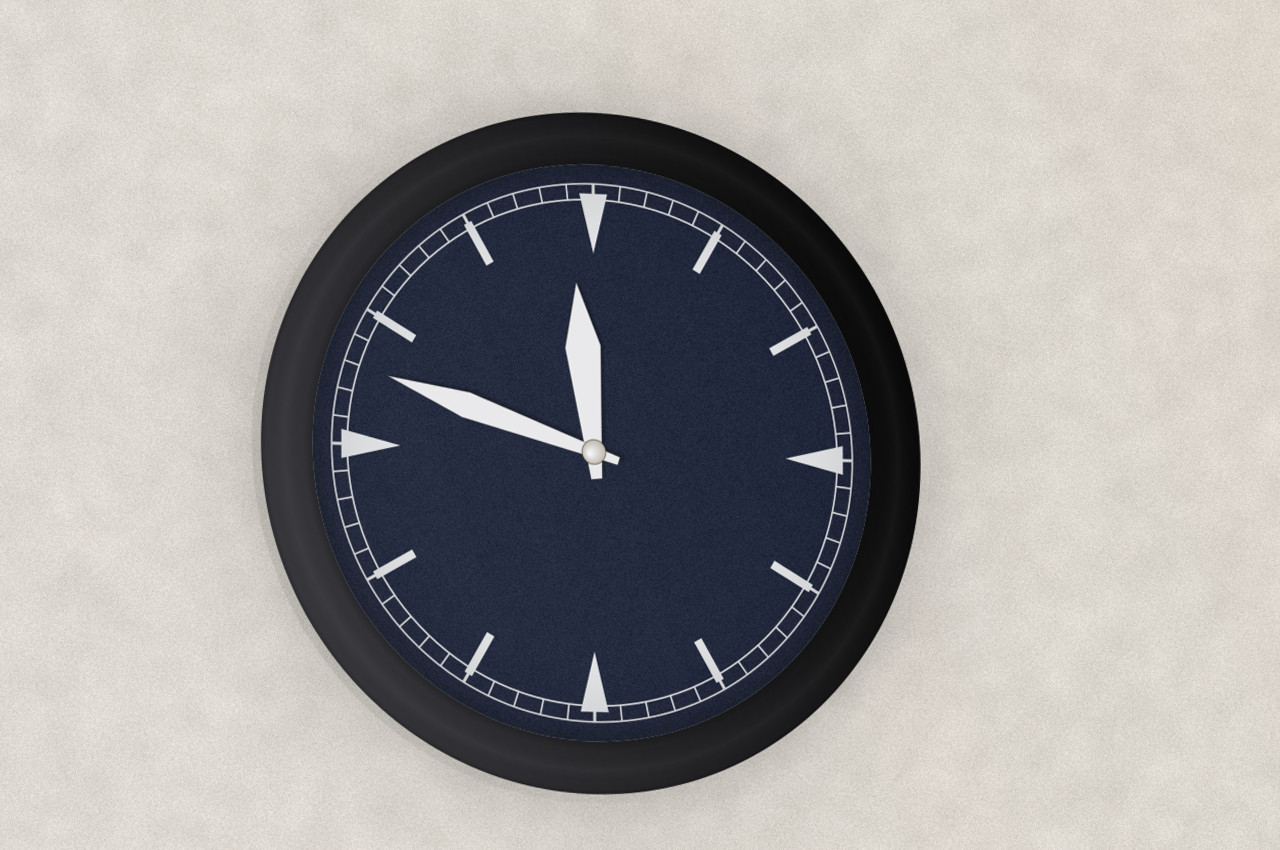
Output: {"hour": 11, "minute": 48}
